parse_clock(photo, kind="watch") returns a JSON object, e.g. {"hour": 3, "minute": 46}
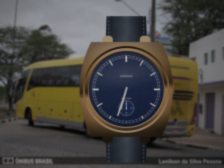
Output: {"hour": 6, "minute": 33}
